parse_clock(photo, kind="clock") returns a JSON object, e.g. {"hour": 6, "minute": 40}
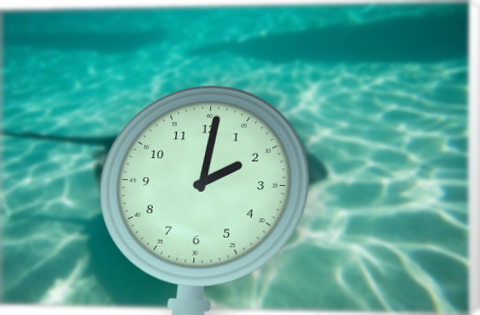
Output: {"hour": 2, "minute": 1}
